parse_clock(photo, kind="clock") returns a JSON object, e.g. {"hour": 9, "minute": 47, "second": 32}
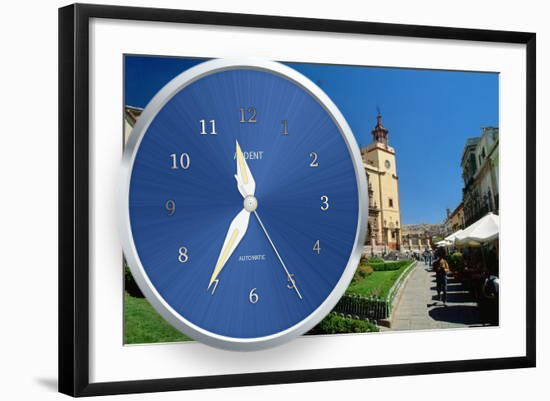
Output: {"hour": 11, "minute": 35, "second": 25}
